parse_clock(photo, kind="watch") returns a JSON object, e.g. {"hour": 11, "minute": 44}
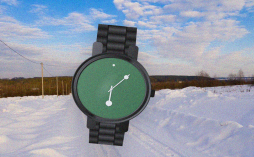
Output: {"hour": 6, "minute": 7}
